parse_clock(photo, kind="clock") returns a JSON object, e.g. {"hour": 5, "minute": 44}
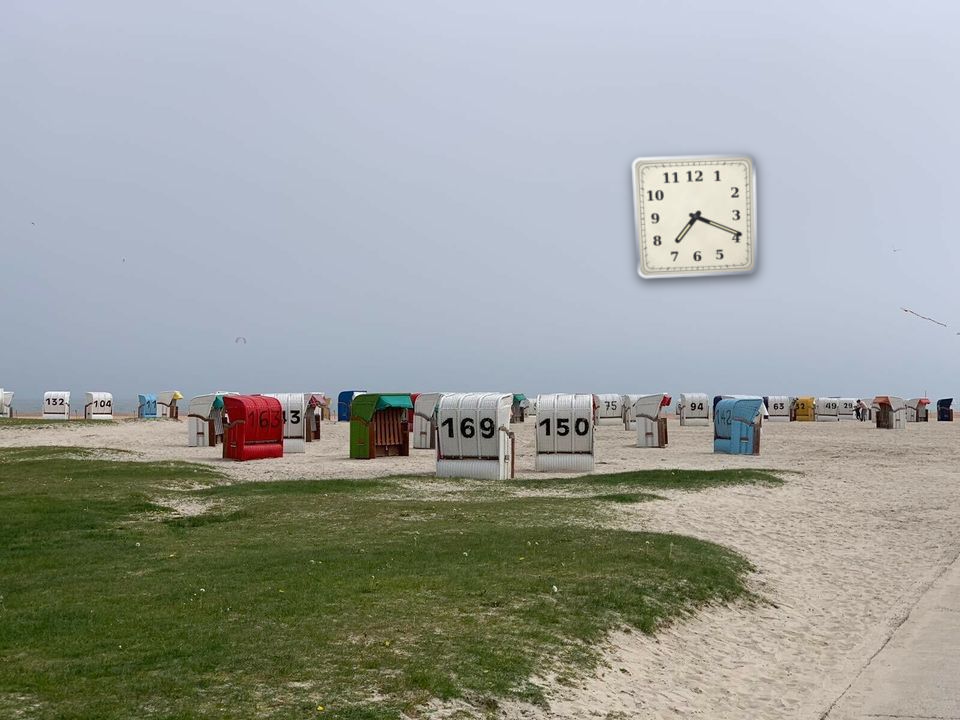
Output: {"hour": 7, "minute": 19}
